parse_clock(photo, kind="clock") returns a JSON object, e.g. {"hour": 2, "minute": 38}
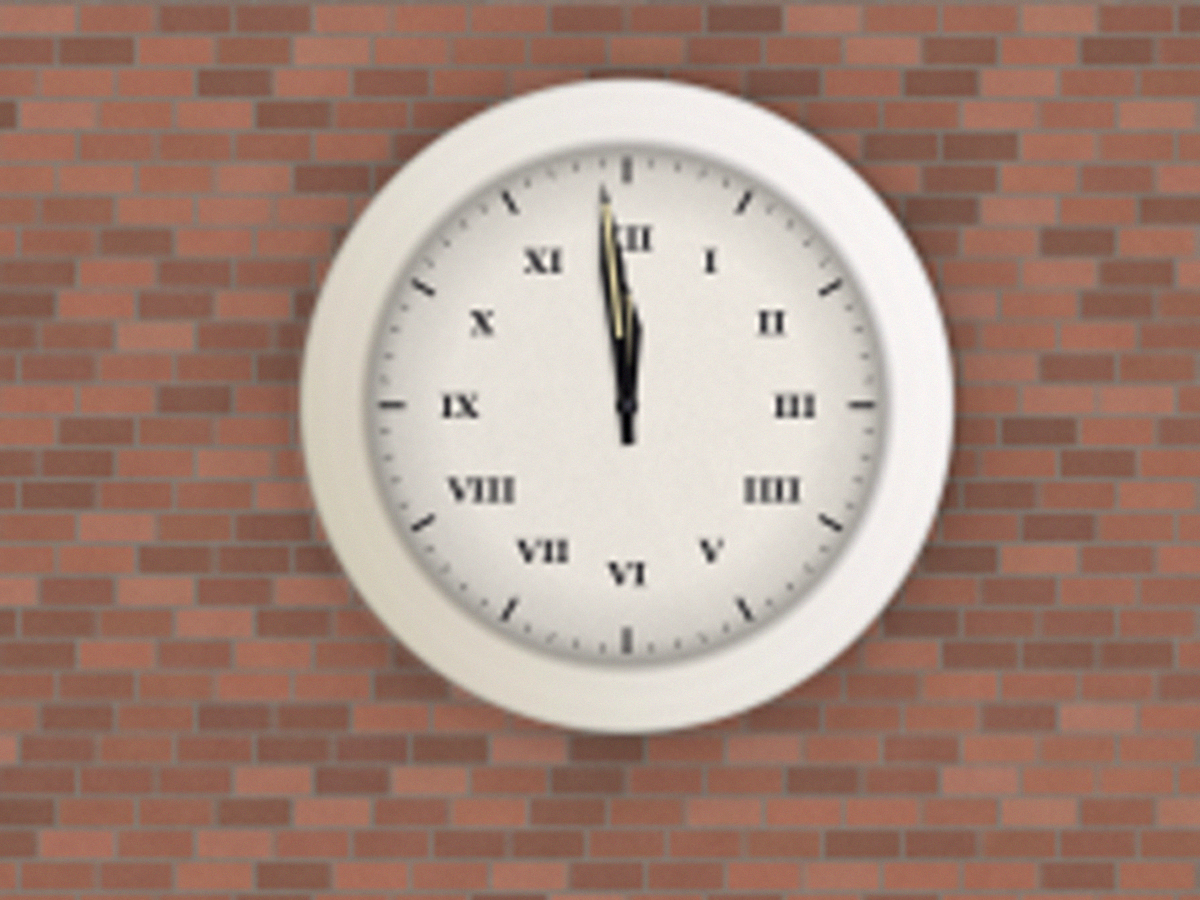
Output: {"hour": 11, "minute": 59}
